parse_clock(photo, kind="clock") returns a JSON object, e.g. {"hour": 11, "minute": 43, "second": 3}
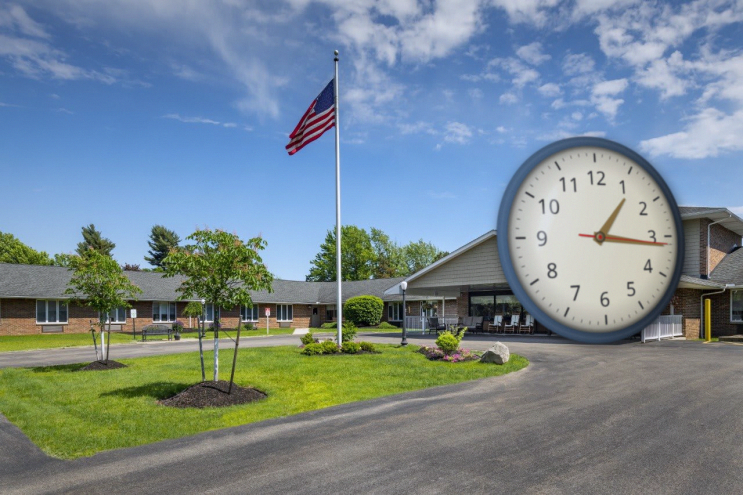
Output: {"hour": 1, "minute": 16, "second": 16}
